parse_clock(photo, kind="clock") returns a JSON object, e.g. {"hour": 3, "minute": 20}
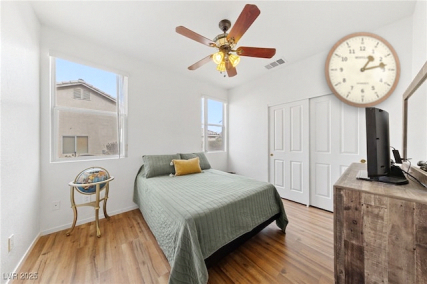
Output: {"hour": 1, "minute": 13}
